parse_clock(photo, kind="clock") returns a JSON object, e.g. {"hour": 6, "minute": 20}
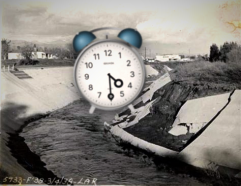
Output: {"hour": 4, "minute": 30}
